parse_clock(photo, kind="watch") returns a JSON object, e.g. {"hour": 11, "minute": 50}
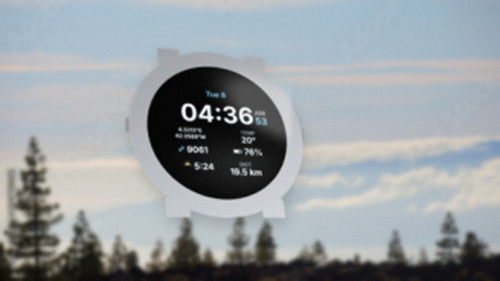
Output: {"hour": 4, "minute": 36}
